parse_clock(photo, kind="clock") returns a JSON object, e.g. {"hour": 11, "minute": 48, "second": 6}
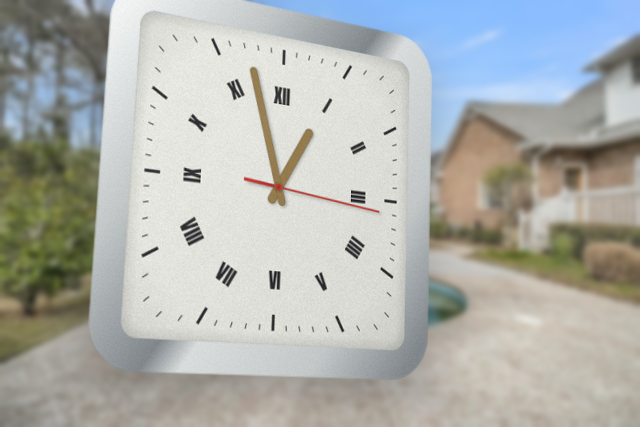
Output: {"hour": 12, "minute": 57, "second": 16}
